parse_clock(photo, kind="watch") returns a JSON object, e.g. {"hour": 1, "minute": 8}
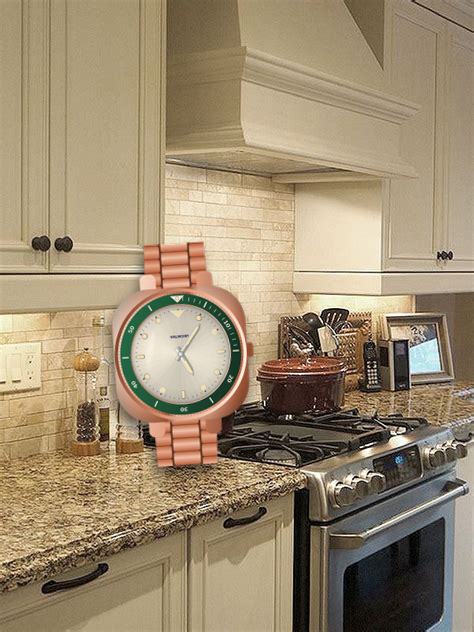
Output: {"hour": 5, "minute": 6}
